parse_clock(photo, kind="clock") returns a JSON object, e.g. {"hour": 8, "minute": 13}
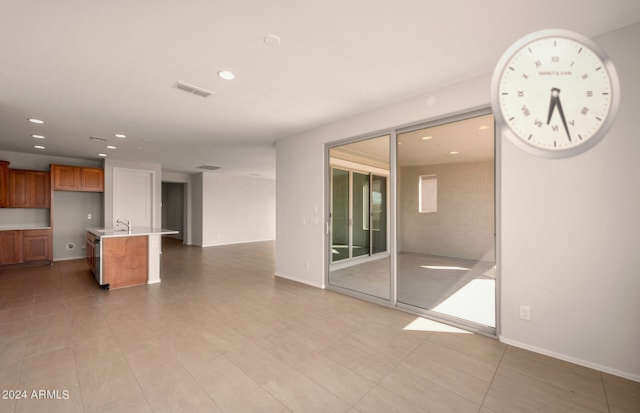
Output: {"hour": 6, "minute": 27}
